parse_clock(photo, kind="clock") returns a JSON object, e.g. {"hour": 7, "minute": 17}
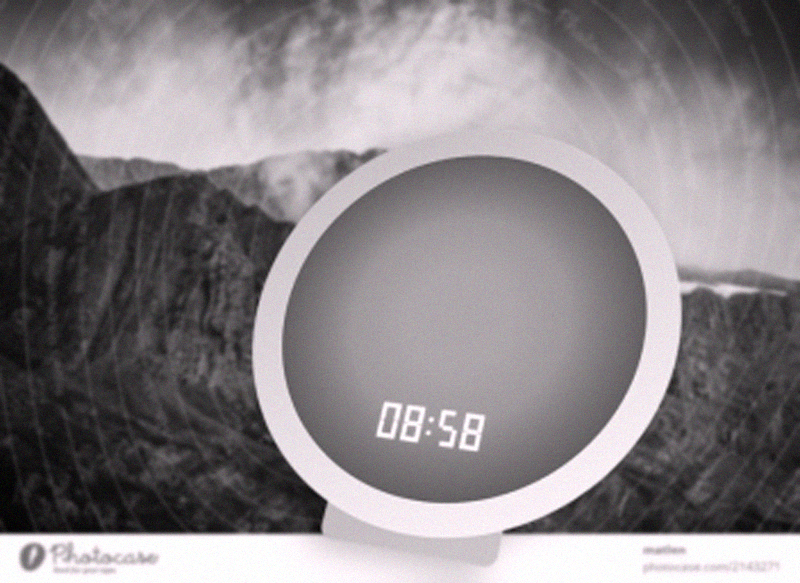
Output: {"hour": 8, "minute": 58}
